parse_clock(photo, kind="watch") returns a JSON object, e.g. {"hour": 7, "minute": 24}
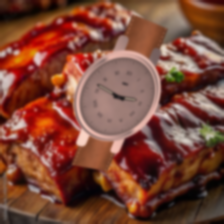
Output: {"hour": 2, "minute": 47}
